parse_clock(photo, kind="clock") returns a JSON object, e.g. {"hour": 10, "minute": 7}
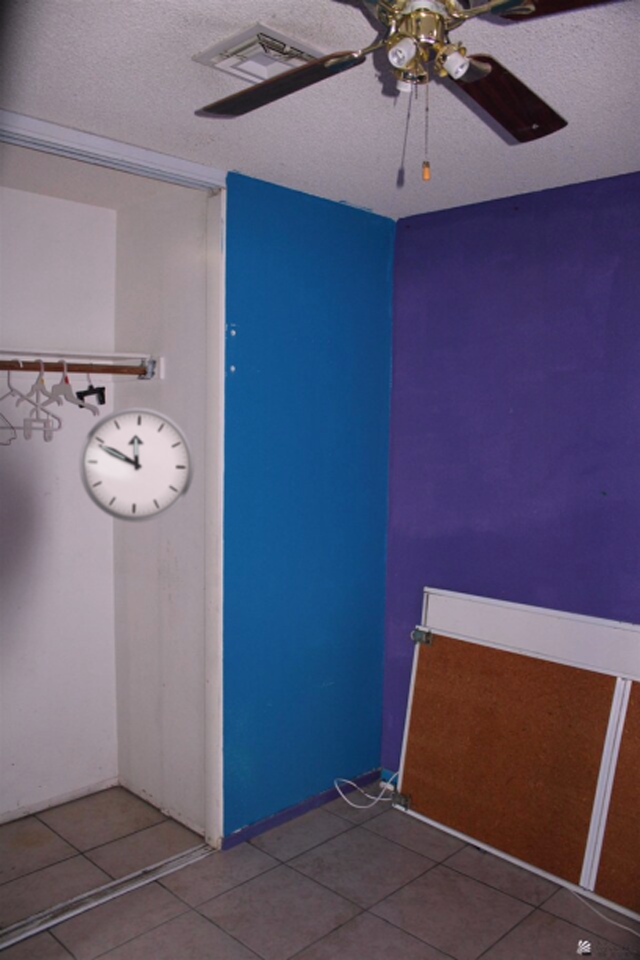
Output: {"hour": 11, "minute": 49}
